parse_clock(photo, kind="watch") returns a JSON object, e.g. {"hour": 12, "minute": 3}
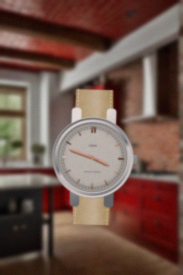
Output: {"hour": 3, "minute": 48}
